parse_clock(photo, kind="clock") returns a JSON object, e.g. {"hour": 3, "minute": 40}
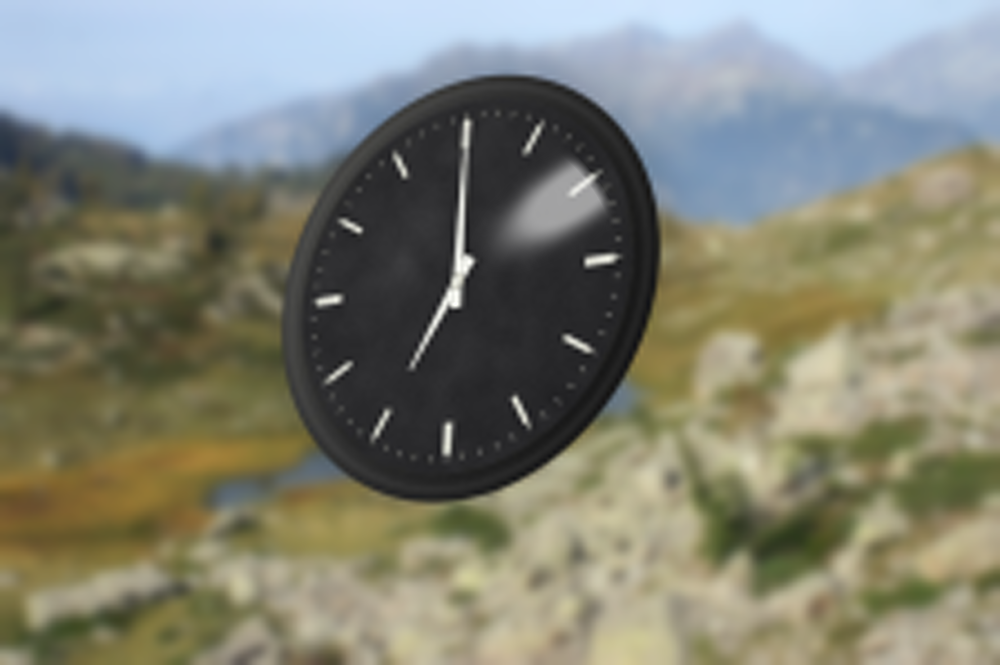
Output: {"hour": 7, "minute": 0}
